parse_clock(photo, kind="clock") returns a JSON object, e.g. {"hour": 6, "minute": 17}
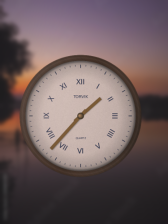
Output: {"hour": 1, "minute": 37}
